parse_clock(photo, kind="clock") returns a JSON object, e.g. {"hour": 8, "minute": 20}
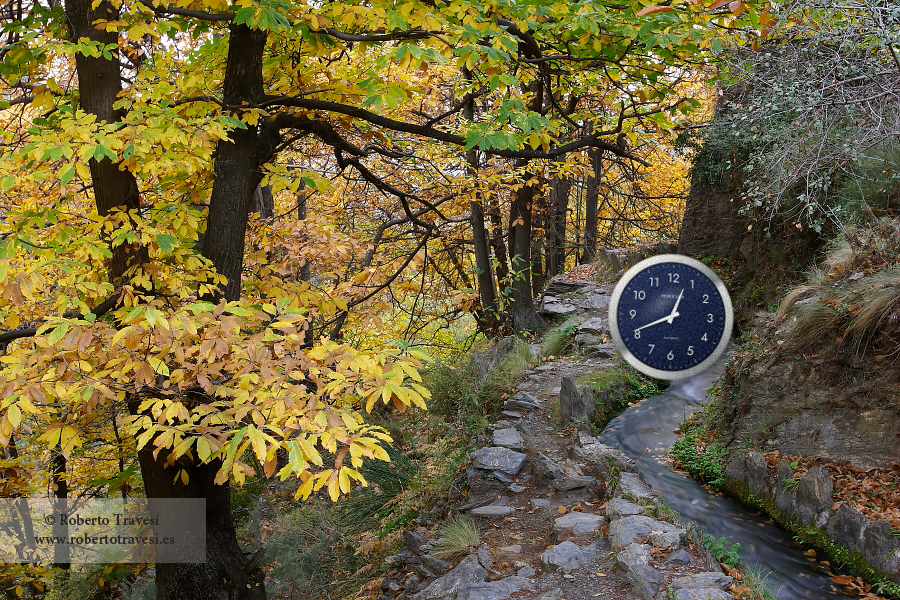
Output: {"hour": 12, "minute": 41}
